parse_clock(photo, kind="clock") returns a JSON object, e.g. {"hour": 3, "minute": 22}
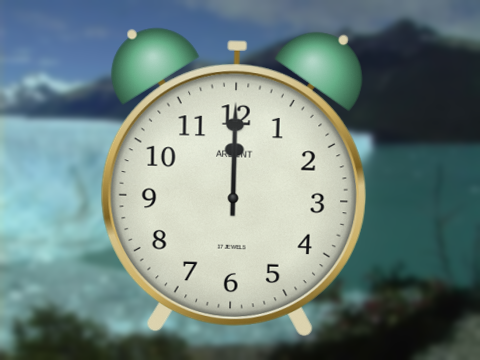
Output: {"hour": 12, "minute": 0}
